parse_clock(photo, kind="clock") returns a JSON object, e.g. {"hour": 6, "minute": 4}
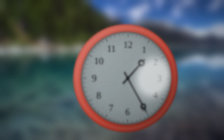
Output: {"hour": 1, "minute": 25}
